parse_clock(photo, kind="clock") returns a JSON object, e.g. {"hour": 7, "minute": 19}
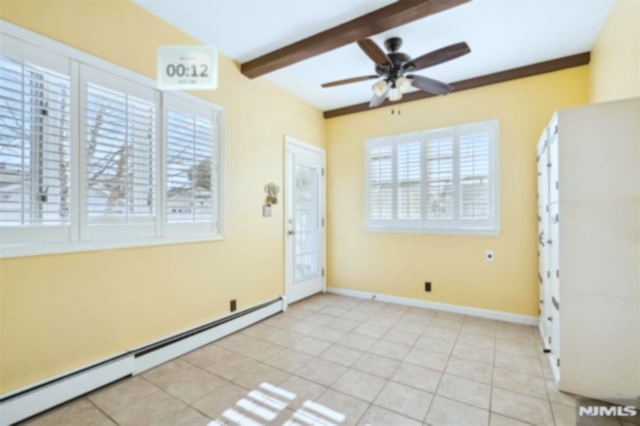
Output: {"hour": 0, "minute": 12}
